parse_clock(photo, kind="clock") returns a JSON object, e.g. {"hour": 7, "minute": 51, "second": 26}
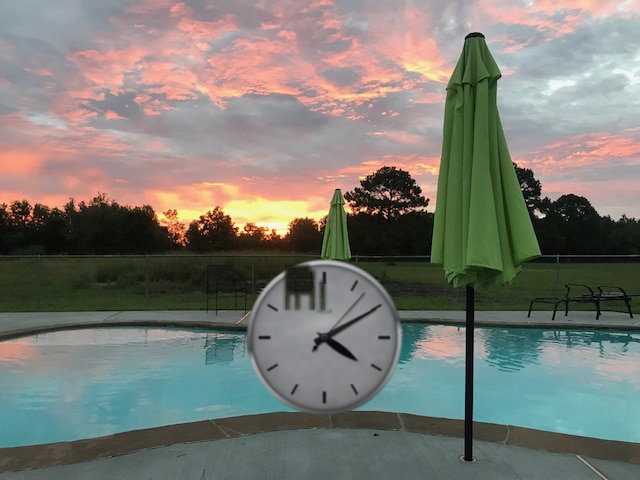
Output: {"hour": 4, "minute": 10, "second": 7}
